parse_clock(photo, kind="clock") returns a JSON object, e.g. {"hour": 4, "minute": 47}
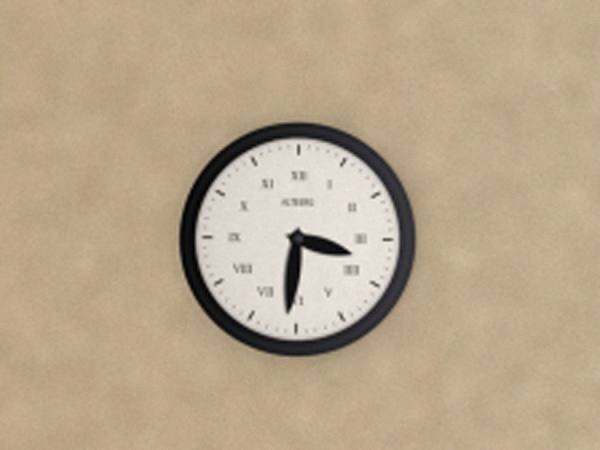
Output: {"hour": 3, "minute": 31}
